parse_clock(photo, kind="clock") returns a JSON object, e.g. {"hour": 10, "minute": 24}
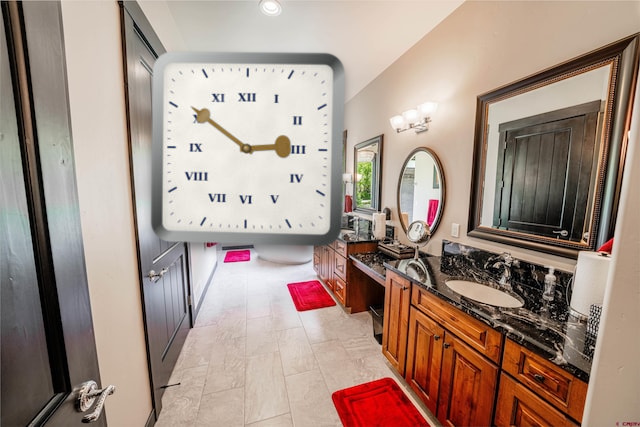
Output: {"hour": 2, "minute": 51}
